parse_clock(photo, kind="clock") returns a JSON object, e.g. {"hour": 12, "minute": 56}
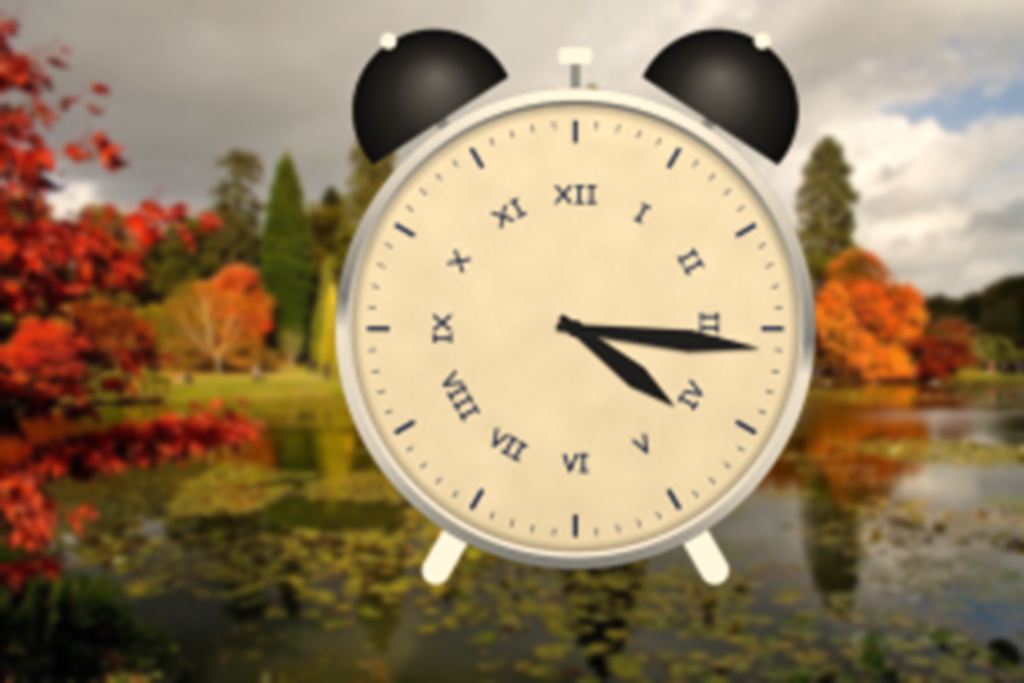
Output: {"hour": 4, "minute": 16}
